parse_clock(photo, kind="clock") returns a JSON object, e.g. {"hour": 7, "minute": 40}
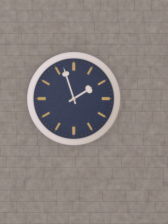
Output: {"hour": 1, "minute": 57}
